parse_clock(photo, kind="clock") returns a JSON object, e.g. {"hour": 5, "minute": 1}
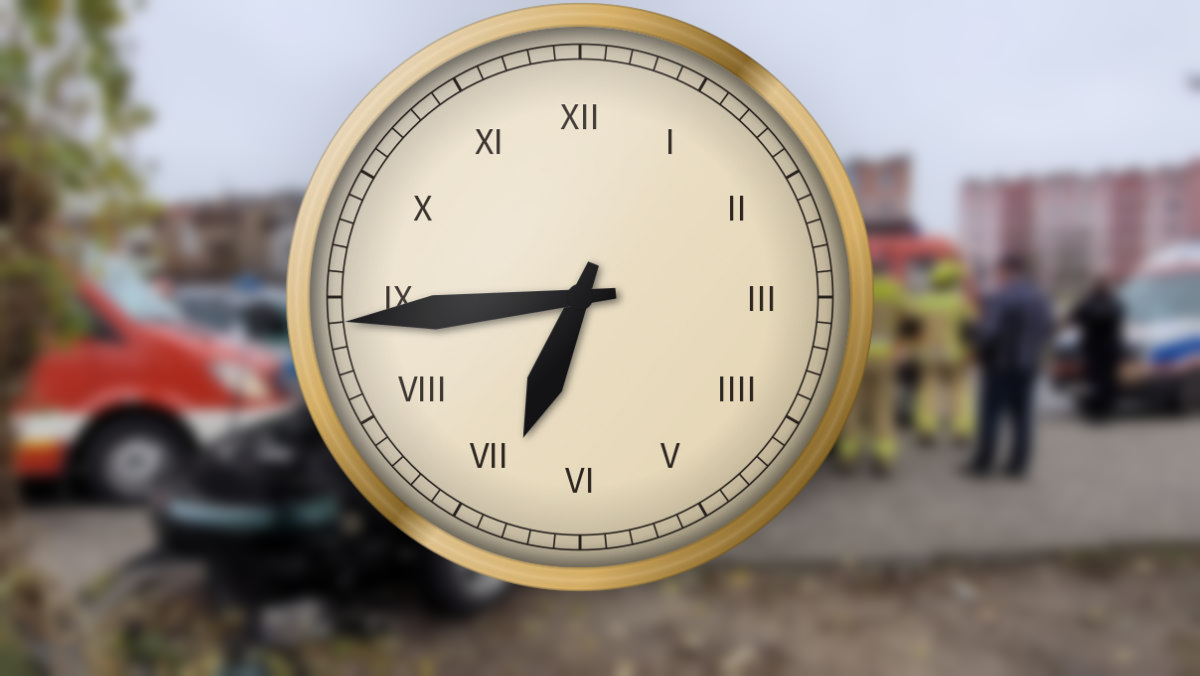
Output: {"hour": 6, "minute": 44}
